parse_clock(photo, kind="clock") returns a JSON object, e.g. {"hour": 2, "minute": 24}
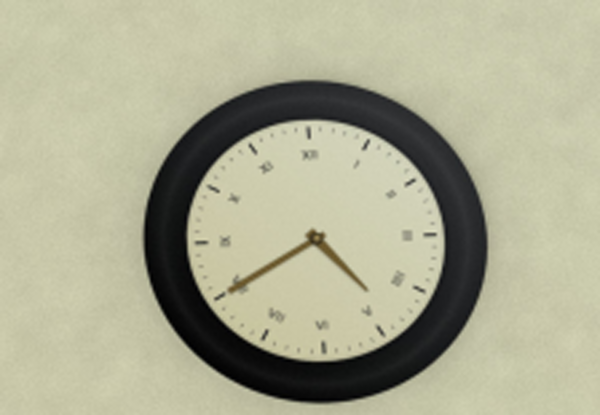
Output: {"hour": 4, "minute": 40}
